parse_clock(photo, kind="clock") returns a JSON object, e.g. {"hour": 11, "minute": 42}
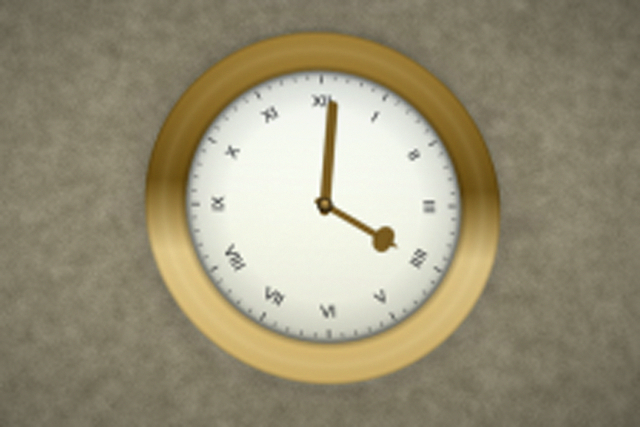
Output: {"hour": 4, "minute": 1}
